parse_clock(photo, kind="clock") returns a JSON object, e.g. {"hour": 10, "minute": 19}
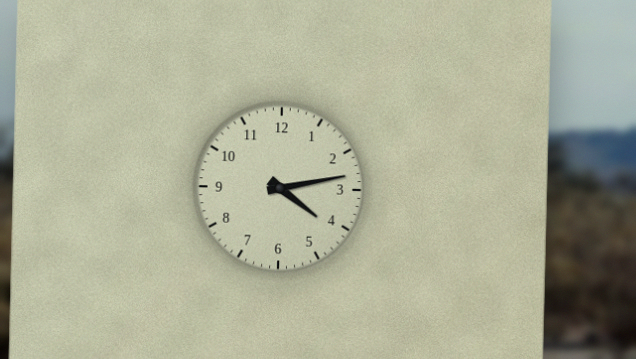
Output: {"hour": 4, "minute": 13}
